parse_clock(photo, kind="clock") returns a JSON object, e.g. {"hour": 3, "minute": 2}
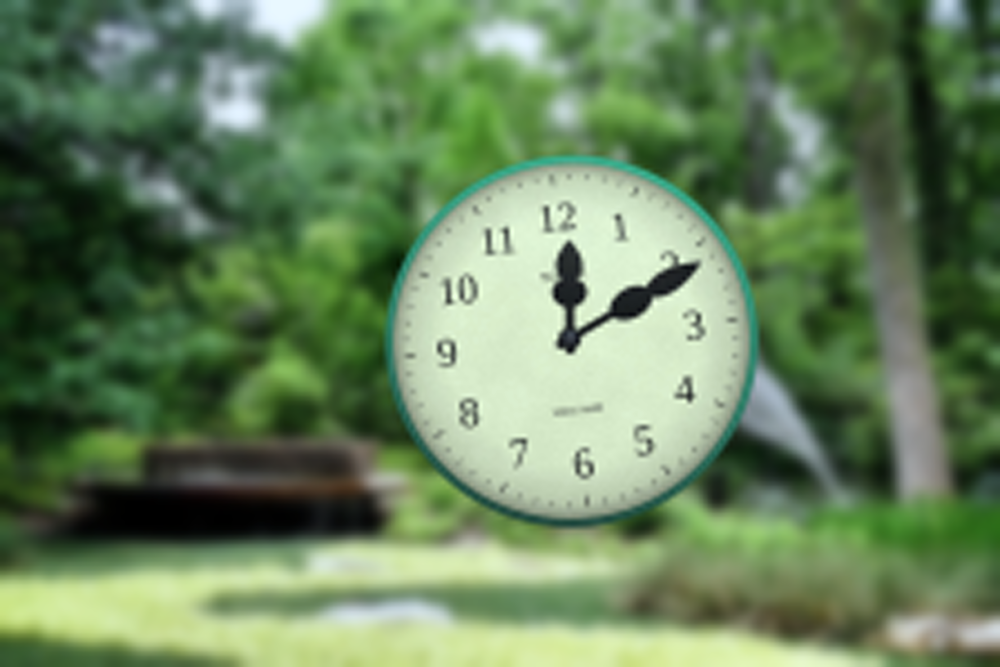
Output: {"hour": 12, "minute": 11}
